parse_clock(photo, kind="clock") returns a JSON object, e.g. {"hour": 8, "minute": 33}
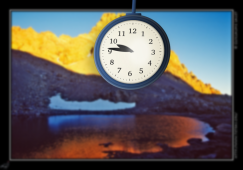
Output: {"hour": 9, "minute": 46}
